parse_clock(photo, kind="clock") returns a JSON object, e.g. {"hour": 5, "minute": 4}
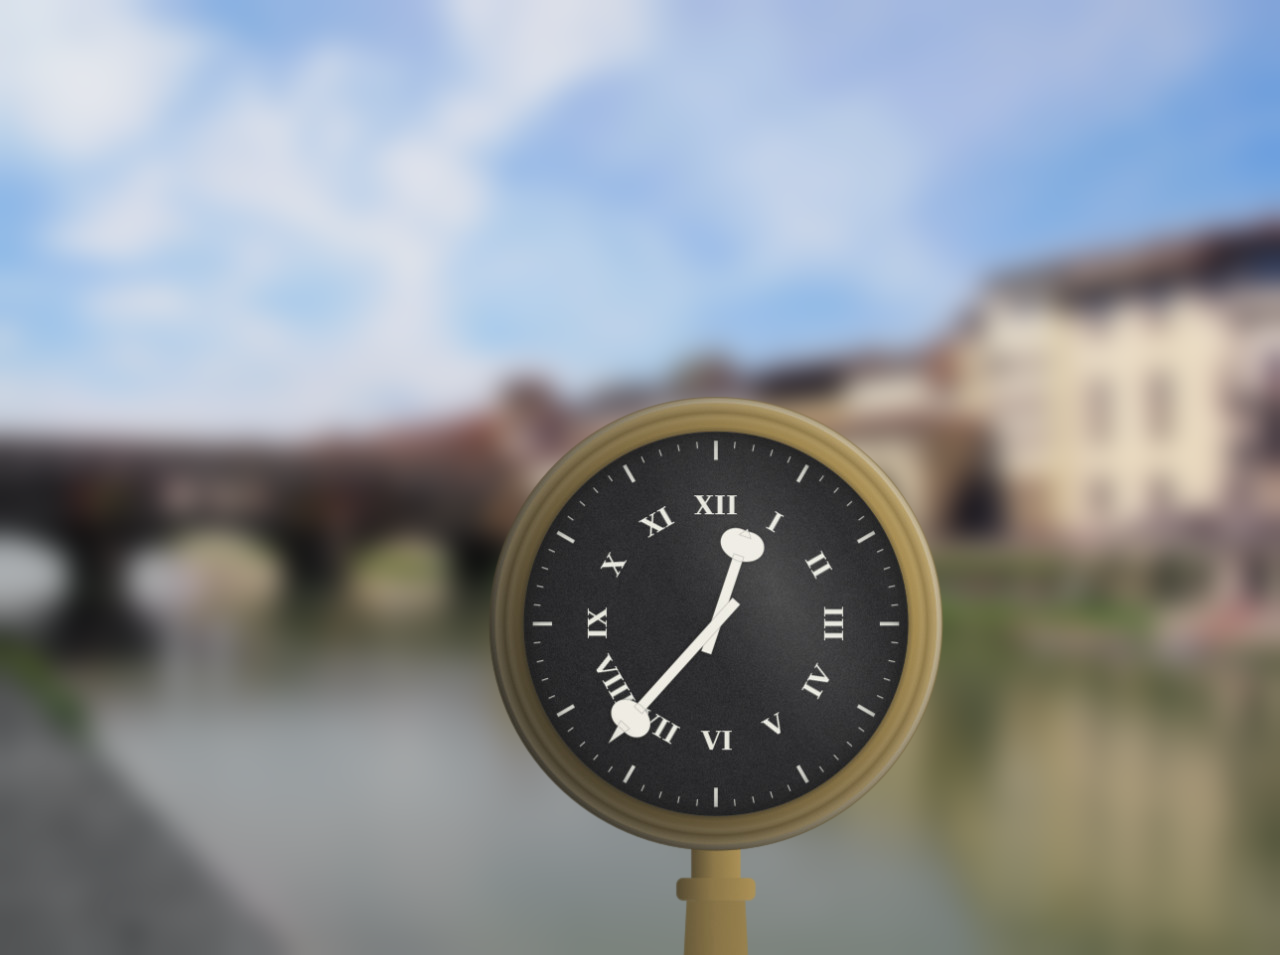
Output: {"hour": 12, "minute": 37}
